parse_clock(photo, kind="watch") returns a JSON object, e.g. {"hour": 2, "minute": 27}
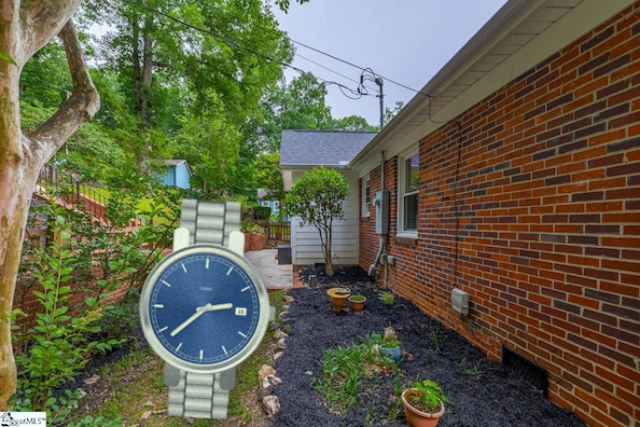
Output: {"hour": 2, "minute": 38}
